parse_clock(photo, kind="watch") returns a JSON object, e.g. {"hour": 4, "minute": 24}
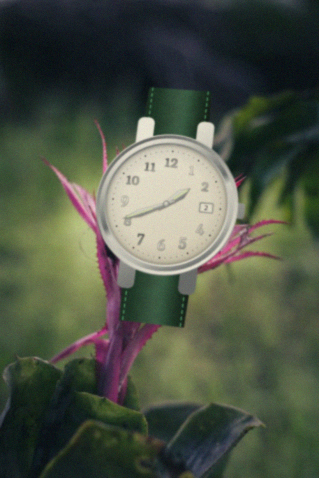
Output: {"hour": 1, "minute": 41}
